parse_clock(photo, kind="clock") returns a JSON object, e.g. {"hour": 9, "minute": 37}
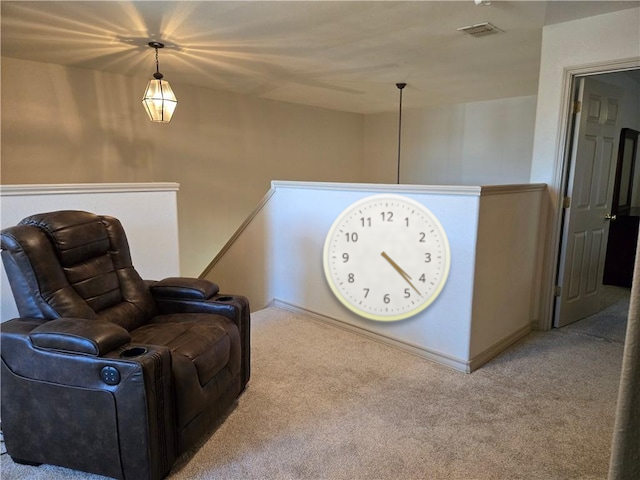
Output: {"hour": 4, "minute": 23}
